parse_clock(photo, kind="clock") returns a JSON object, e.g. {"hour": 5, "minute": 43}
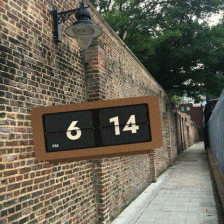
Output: {"hour": 6, "minute": 14}
